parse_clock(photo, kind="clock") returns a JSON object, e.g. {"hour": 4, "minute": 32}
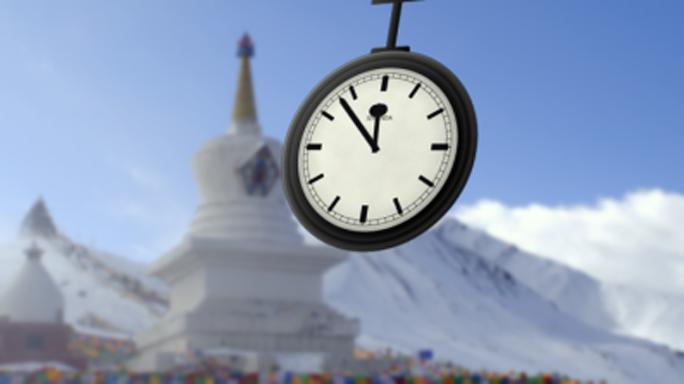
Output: {"hour": 11, "minute": 53}
